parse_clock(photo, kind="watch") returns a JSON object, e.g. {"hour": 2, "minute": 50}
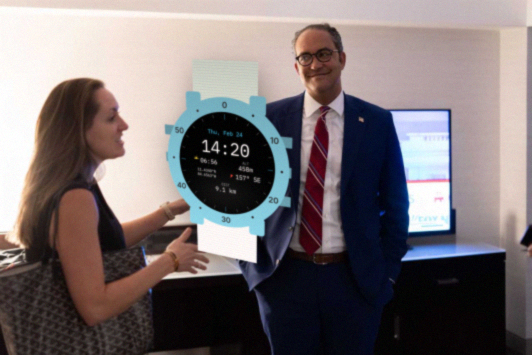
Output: {"hour": 14, "minute": 20}
